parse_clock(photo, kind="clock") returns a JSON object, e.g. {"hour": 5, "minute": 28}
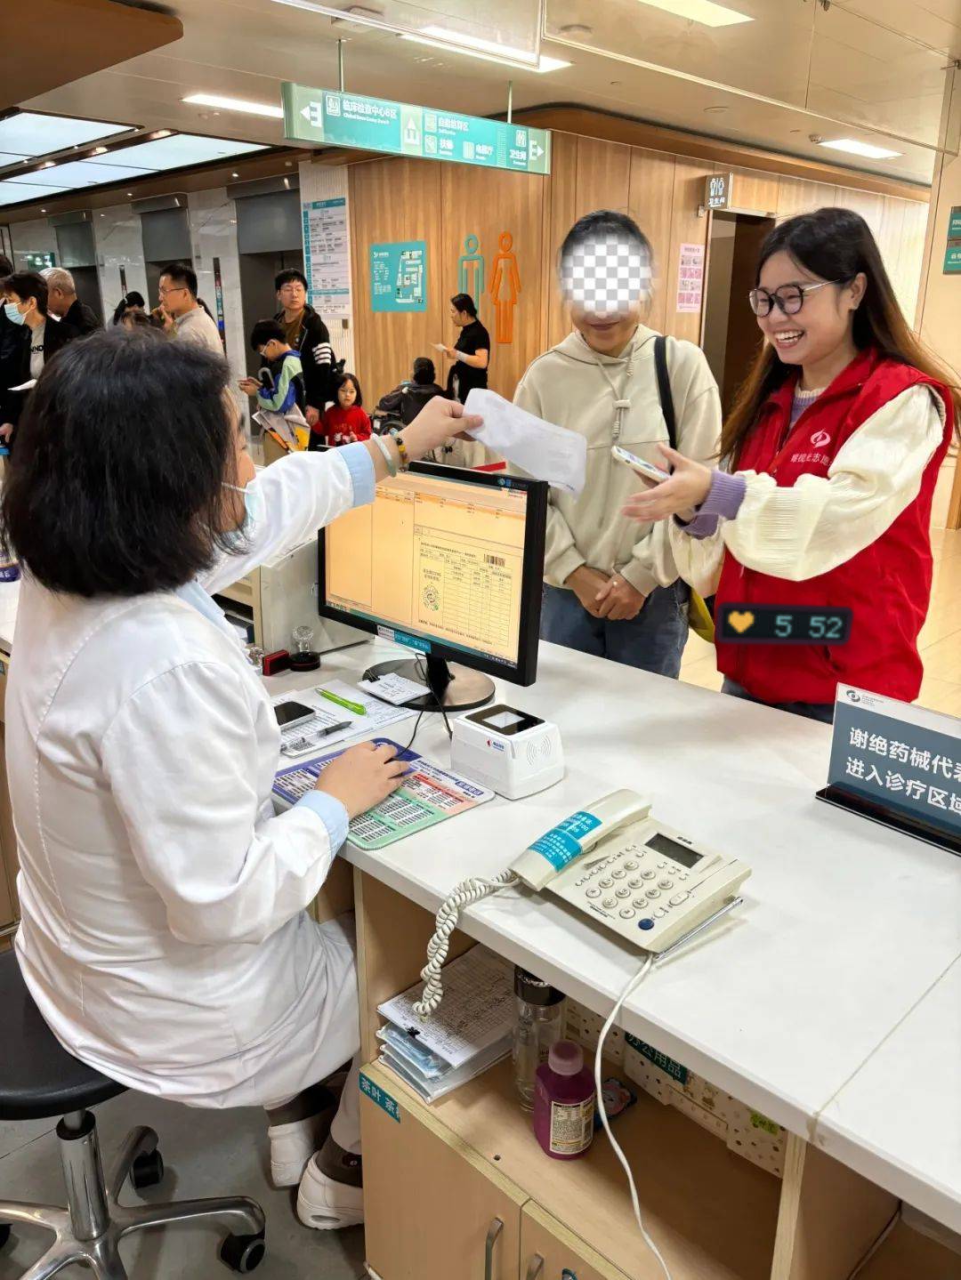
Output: {"hour": 5, "minute": 52}
